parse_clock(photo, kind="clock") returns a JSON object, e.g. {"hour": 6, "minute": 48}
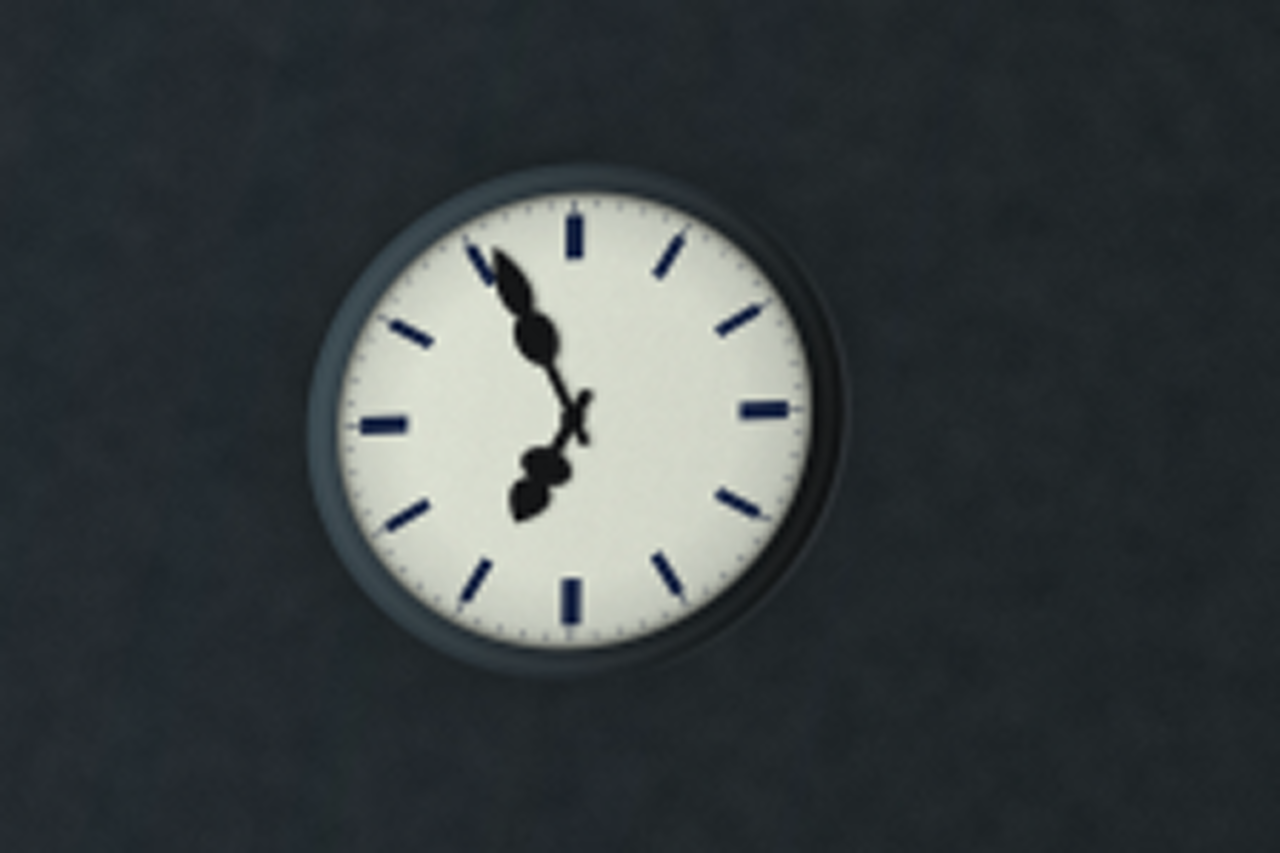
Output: {"hour": 6, "minute": 56}
